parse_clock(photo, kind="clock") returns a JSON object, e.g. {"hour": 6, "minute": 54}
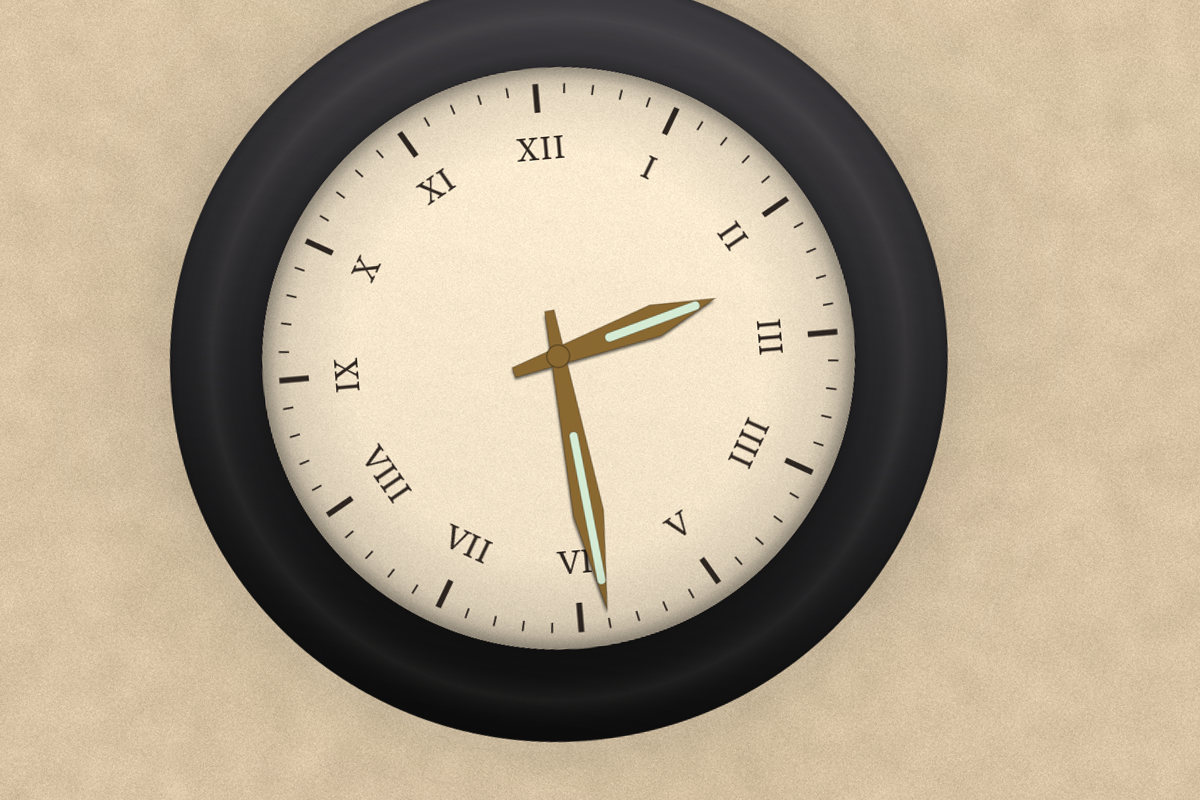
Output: {"hour": 2, "minute": 29}
